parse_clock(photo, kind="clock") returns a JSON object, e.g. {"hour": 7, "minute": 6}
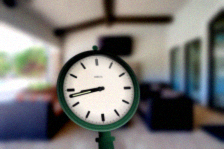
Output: {"hour": 8, "minute": 43}
